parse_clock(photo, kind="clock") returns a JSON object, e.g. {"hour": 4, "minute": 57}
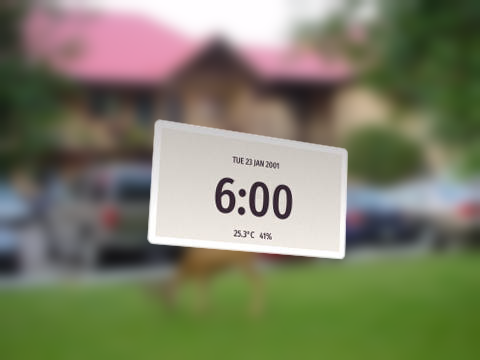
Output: {"hour": 6, "minute": 0}
